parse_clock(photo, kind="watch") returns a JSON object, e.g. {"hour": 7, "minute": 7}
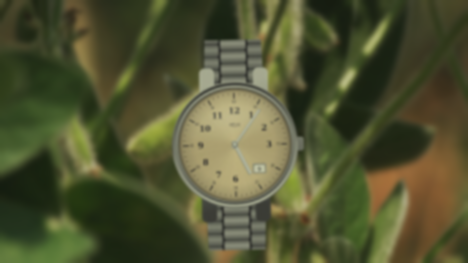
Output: {"hour": 5, "minute": 6}
